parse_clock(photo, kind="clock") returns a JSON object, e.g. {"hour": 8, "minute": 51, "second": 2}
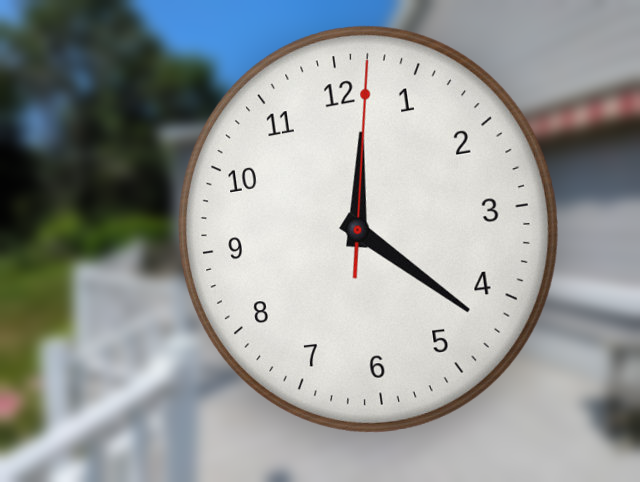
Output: {"hour": 12, "minute": 22, "second": 2}
